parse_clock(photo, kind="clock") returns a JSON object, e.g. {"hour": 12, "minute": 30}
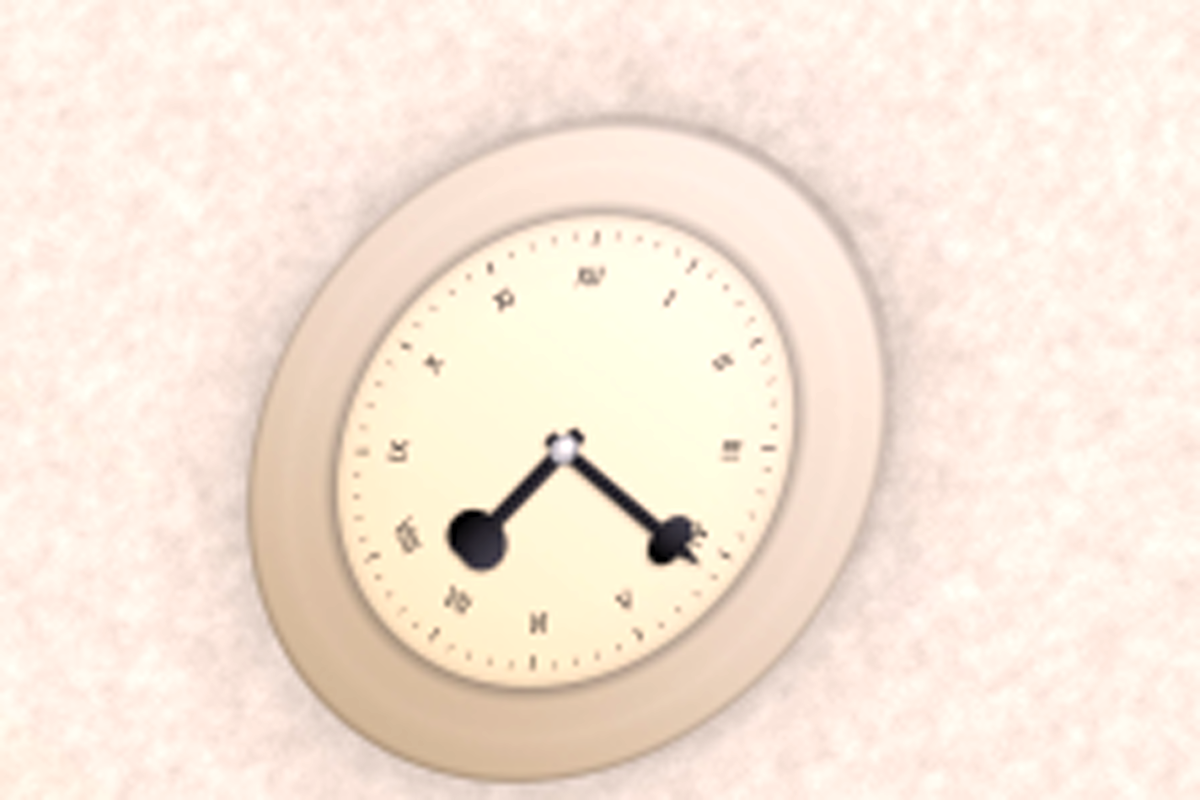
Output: {"hour": 7, "minute": 21}
